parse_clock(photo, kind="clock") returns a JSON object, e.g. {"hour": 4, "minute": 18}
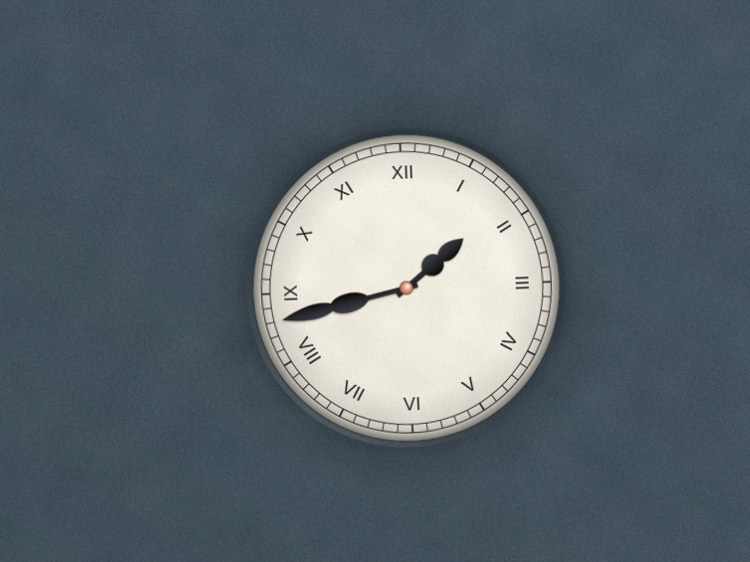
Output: {"hour": 1, "minute": 43}
